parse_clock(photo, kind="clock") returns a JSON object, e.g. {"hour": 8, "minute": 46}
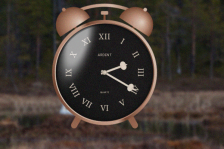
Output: {"hour": 2, "minute": 20}
